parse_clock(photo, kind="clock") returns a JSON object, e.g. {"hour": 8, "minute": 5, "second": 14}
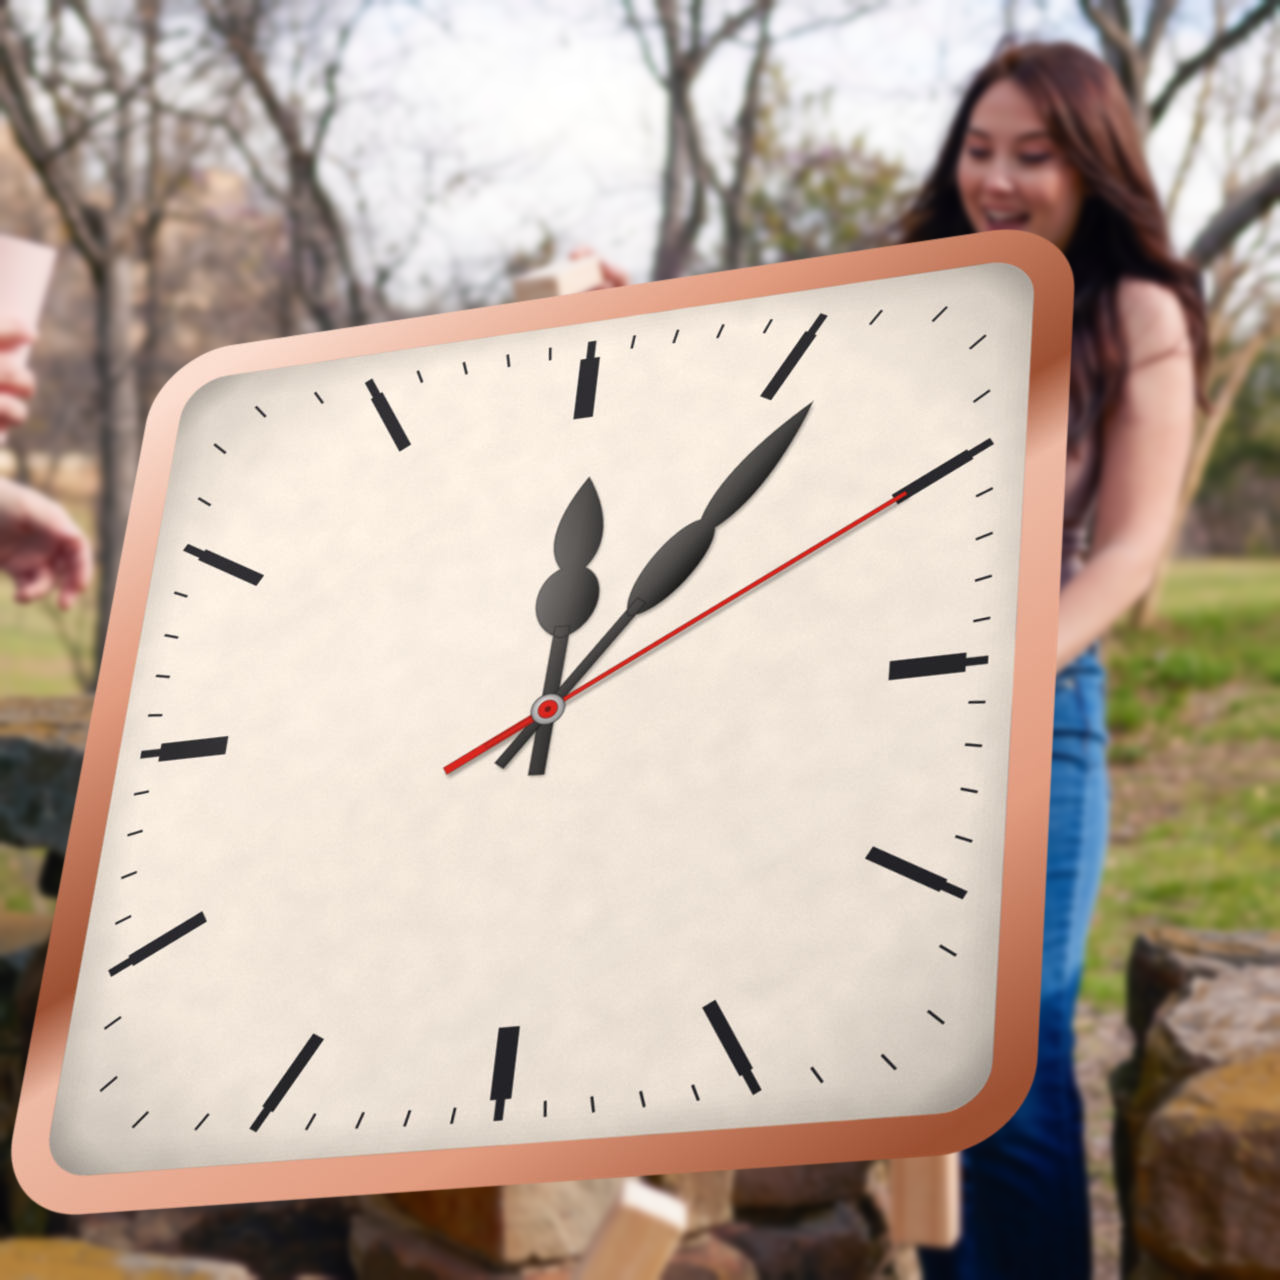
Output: {"hour": 12, "minute": 6, "second": 10}
